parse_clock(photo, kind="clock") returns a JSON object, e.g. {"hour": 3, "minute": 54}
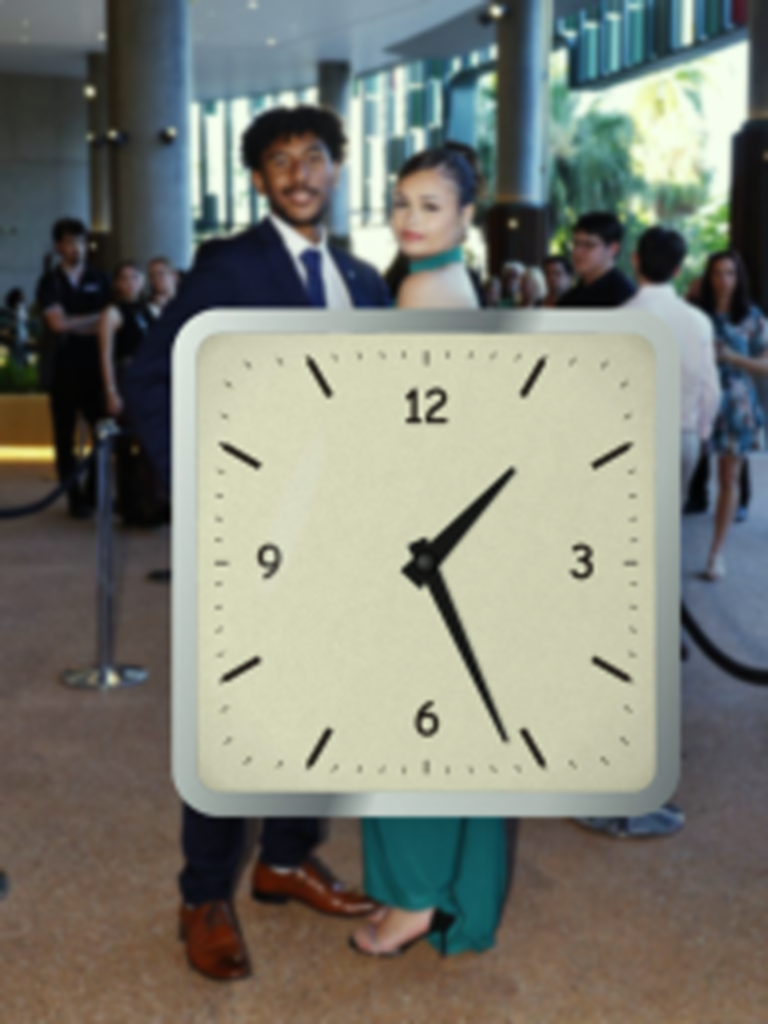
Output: {"hour": 1, "minute": 26}
